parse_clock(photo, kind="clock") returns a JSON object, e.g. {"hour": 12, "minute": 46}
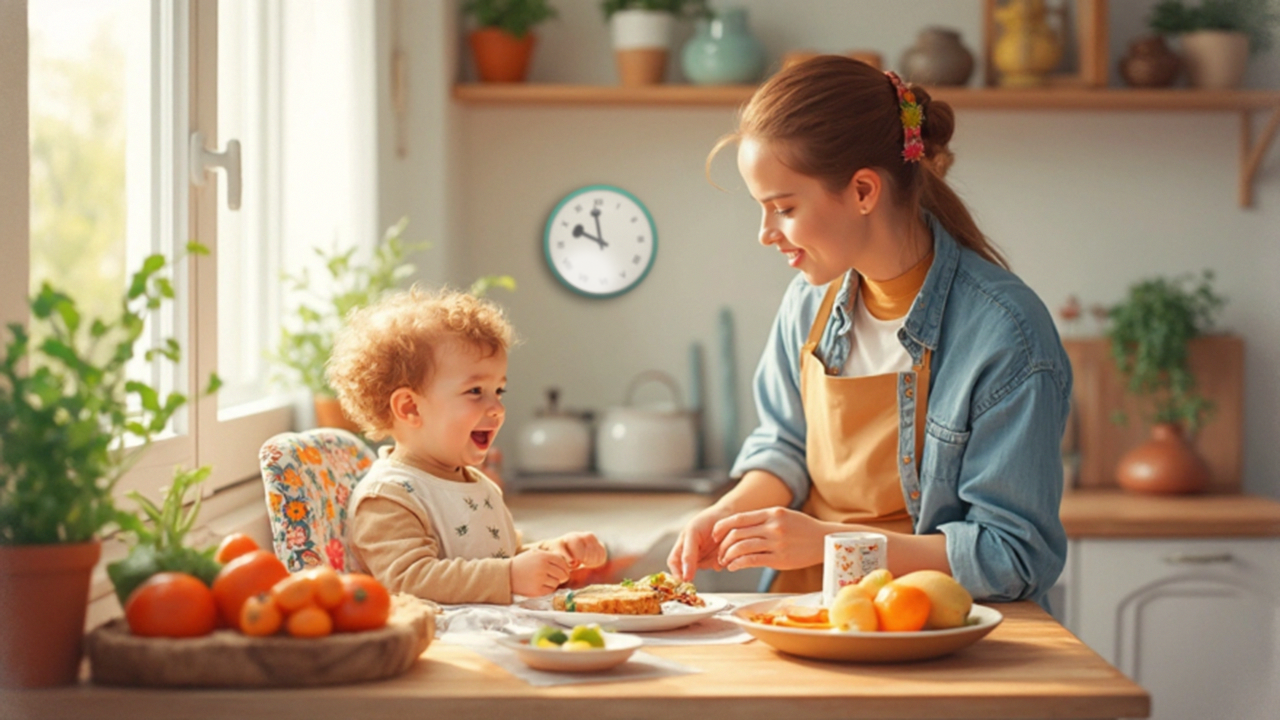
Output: {"hour": 9, "minute": 59}
